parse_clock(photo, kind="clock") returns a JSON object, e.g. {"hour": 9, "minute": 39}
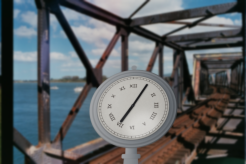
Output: {"hour": 7, "minute": 5}
